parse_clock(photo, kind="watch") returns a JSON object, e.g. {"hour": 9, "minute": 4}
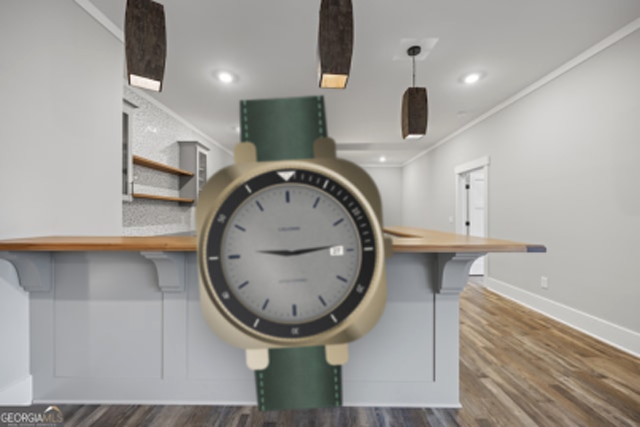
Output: {"hour": 9, "minute": 14}
